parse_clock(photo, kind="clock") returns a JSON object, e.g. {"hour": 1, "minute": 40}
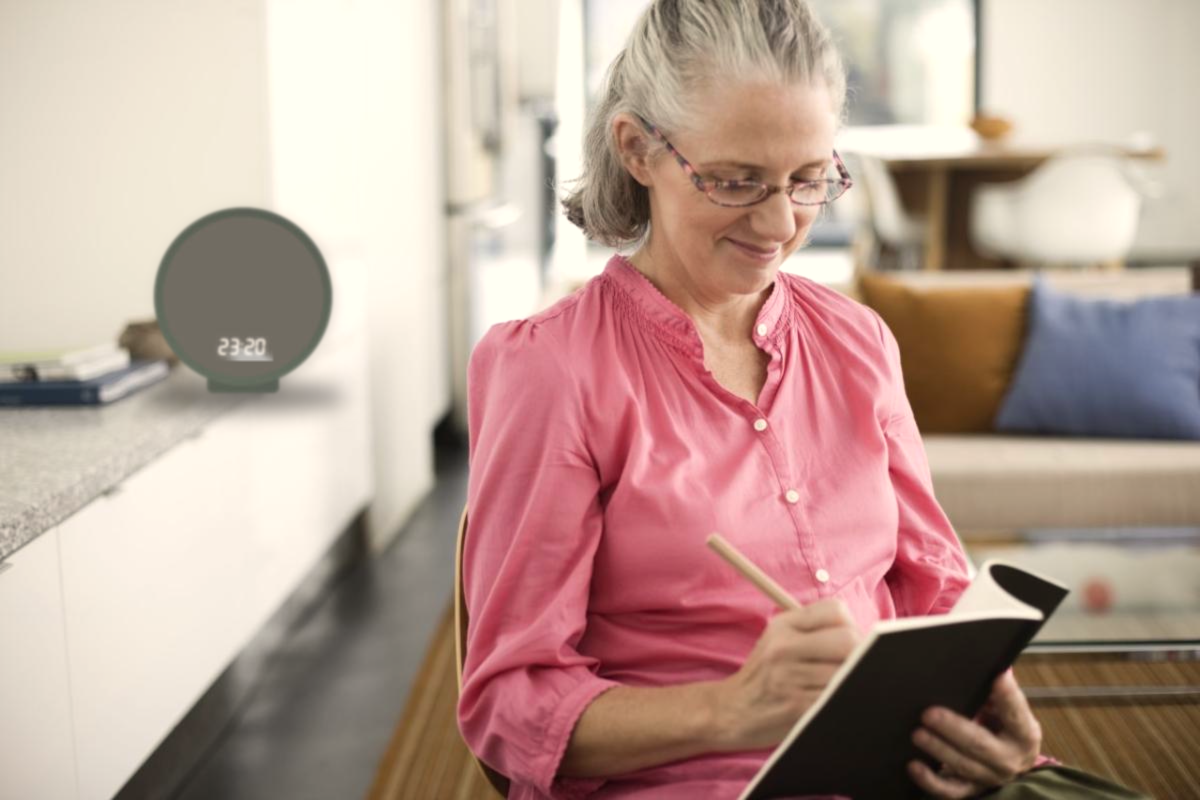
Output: {"hour": 23, "minute": 20}
